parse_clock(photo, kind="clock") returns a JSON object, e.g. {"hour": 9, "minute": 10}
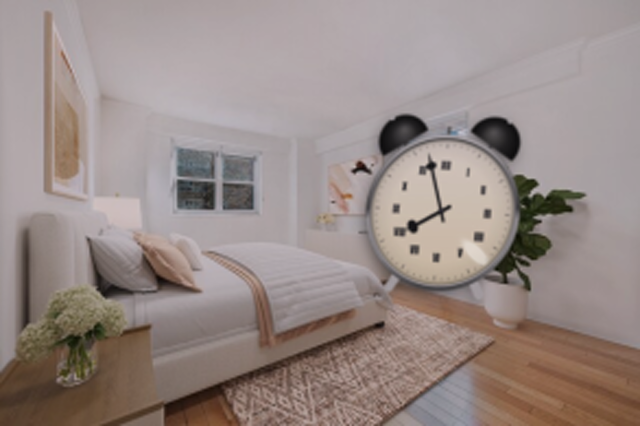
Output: {"hour": 7, "minute": 57}
